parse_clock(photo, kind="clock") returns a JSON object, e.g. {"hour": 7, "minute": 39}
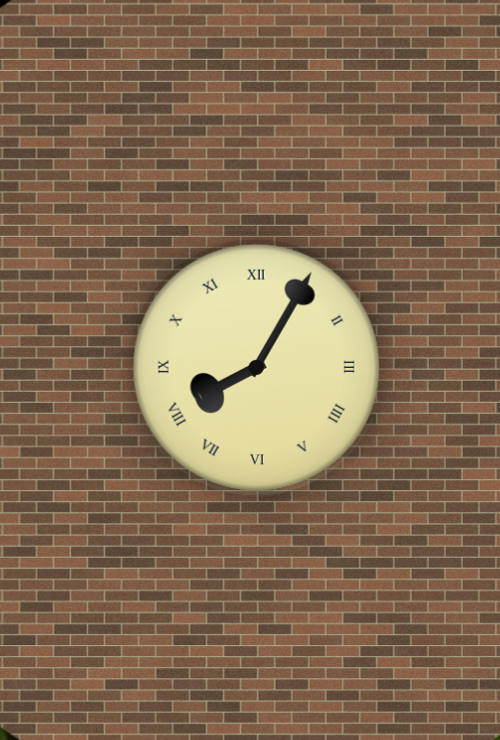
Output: {"hour": 8, "minute": 5}
